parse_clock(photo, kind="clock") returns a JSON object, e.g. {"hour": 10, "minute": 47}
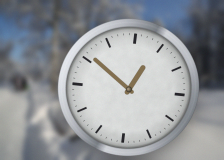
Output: {"hour": 12, "minute": 51}
